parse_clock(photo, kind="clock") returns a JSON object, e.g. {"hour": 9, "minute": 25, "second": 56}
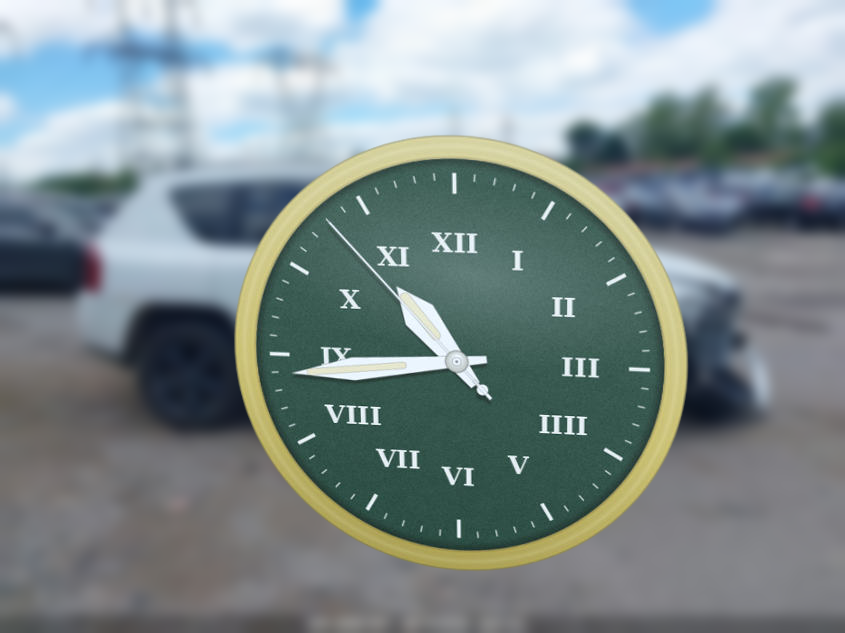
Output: {"hour": 10, "minute": 43, "second": 53}
